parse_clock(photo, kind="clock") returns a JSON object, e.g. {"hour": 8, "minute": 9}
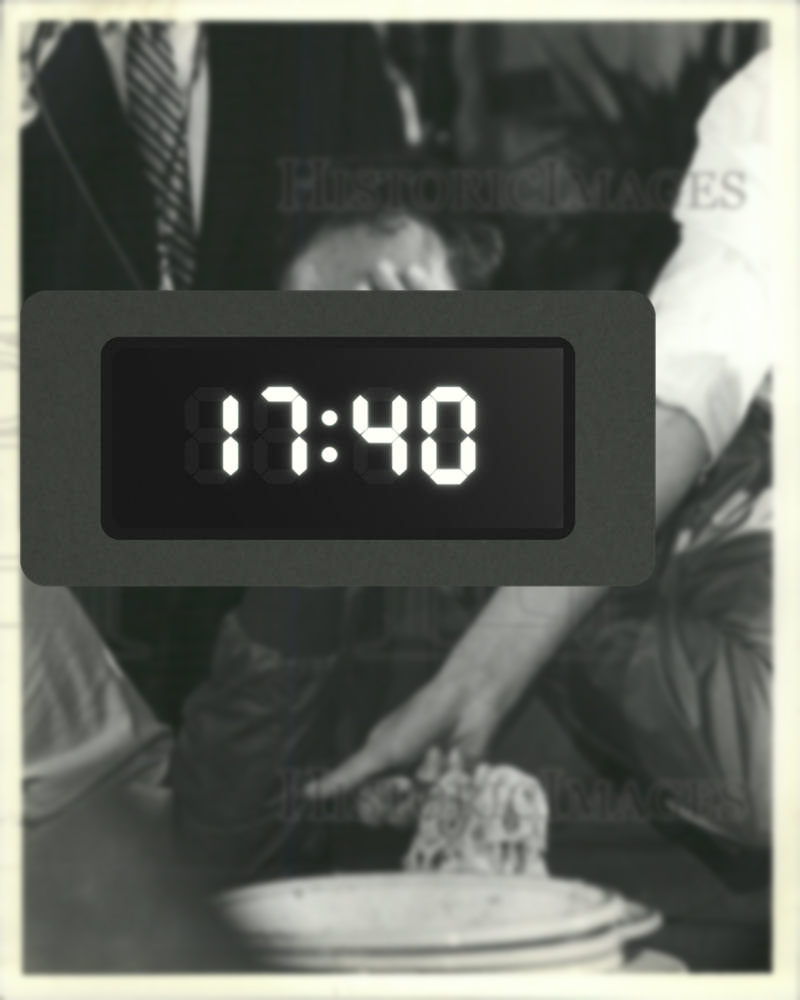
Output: {"hour": 17, "minute": 40}
